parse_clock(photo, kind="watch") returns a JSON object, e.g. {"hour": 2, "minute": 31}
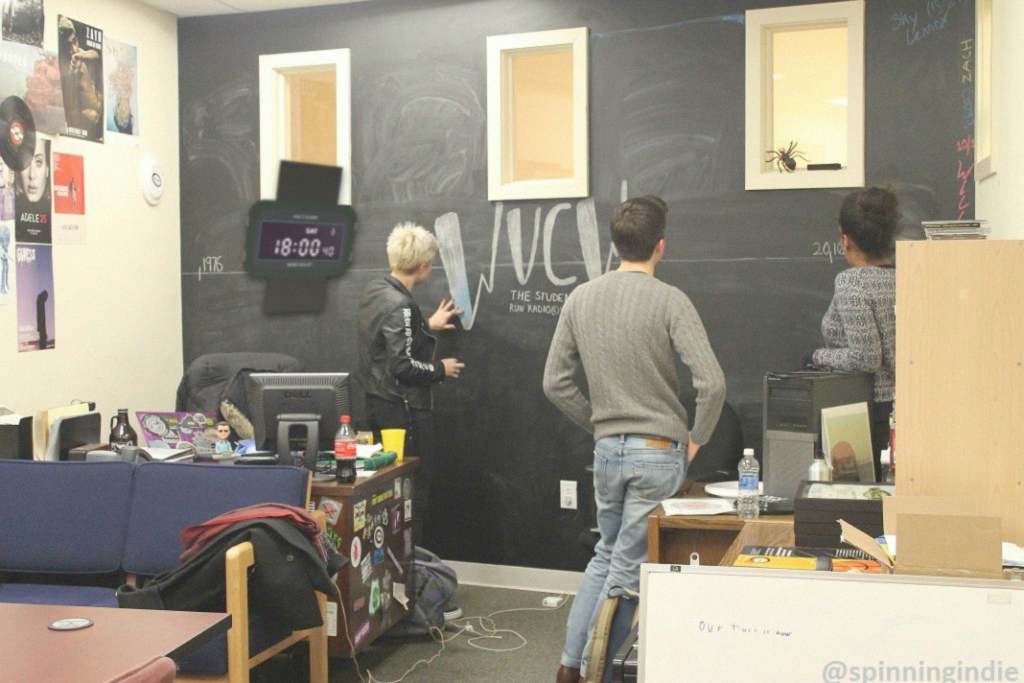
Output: {"hour": 18, "minute": 0}
